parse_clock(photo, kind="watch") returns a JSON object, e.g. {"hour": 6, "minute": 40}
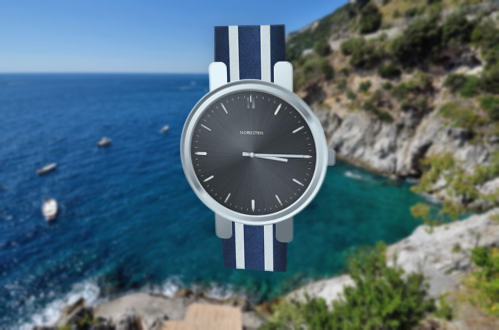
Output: {"hour": 3, "minute": 15}
